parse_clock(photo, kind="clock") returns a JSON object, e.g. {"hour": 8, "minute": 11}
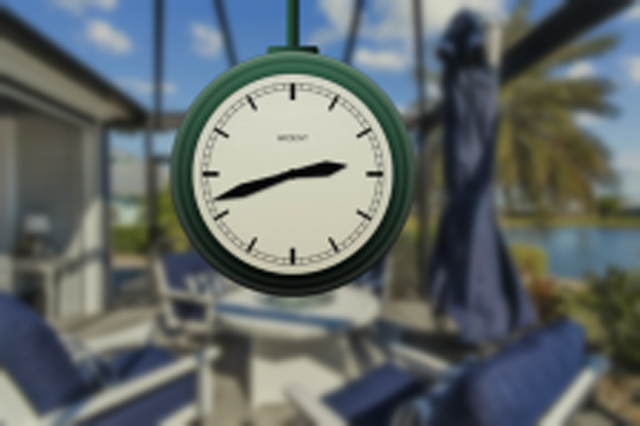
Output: {"hour": 2, "minute": 42}
